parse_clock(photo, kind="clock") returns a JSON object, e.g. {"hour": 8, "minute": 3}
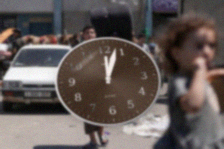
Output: {"hour": 12, "minute": 3}
